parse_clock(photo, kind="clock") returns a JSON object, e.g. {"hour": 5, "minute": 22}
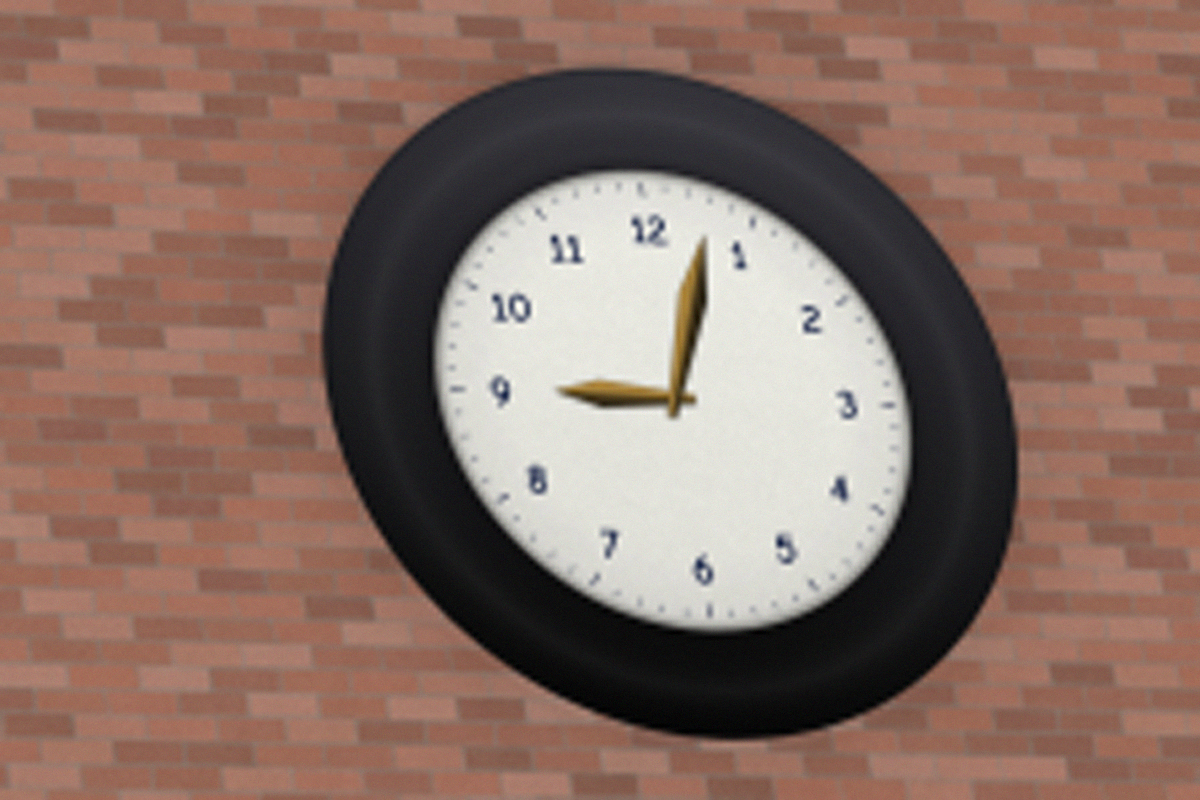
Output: {"hour": 9, "minute": 3}
